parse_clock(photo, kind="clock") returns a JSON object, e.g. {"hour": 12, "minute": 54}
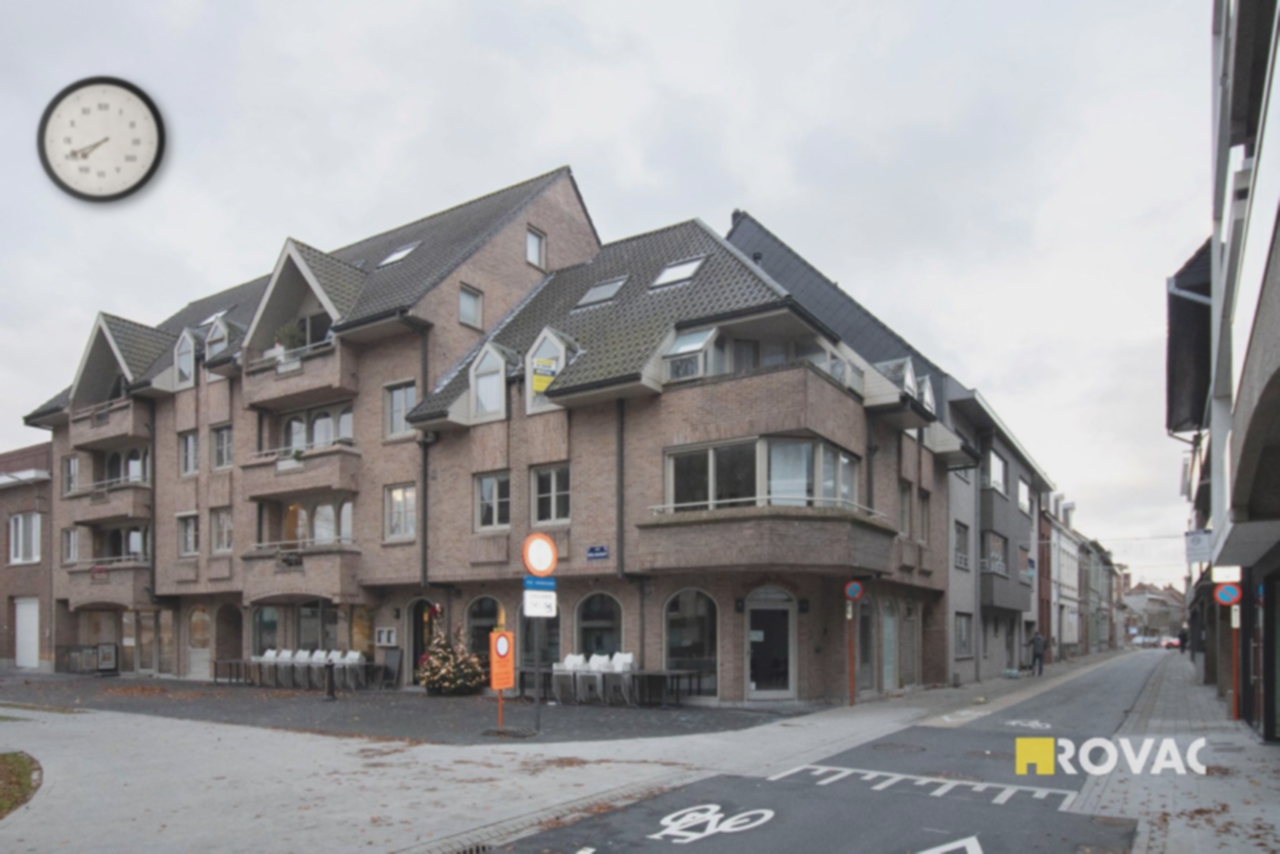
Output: {"hour": 7, "minute": 41}
